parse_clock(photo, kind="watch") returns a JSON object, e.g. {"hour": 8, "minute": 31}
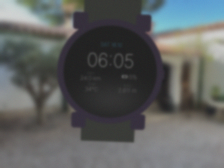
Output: {"hour": 6, "minute": 5}
